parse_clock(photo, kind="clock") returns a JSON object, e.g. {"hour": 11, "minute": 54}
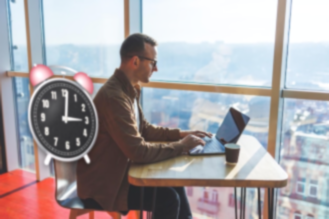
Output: {"hour": 3, "minute": 1}
